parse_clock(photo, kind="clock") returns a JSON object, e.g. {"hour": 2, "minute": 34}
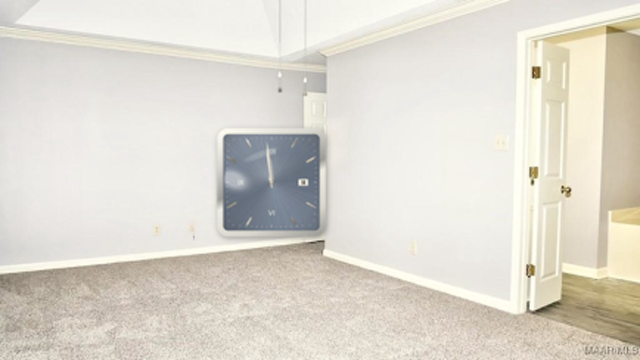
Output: {"hour": 11, "minute": 59}
